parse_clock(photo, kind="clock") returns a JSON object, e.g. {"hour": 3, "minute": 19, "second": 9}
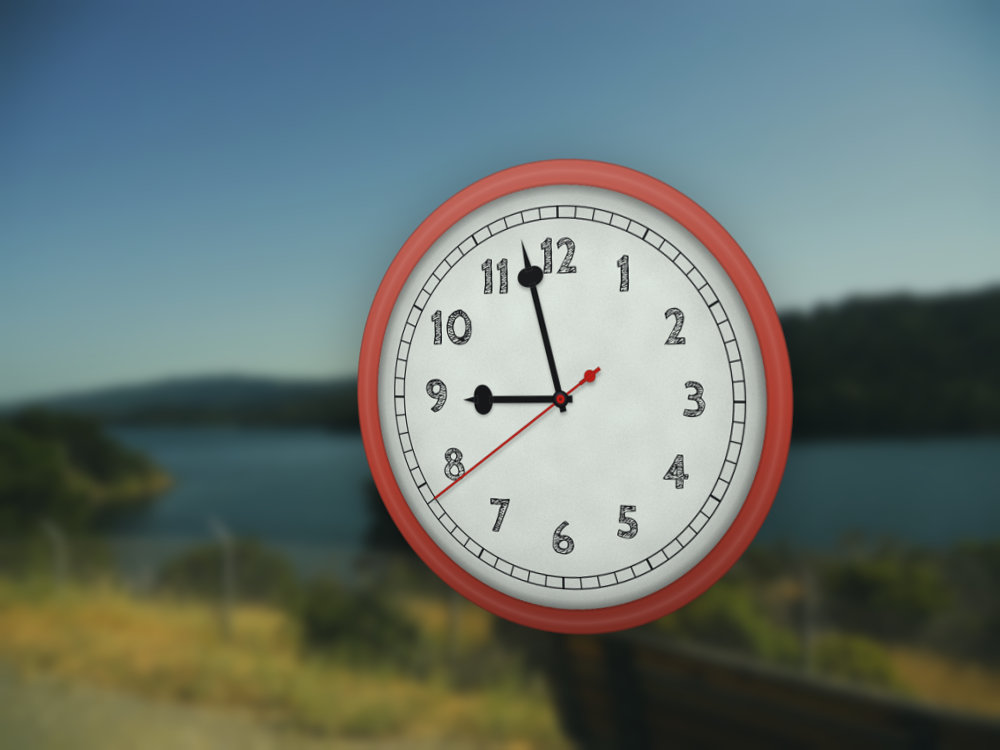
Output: {"hour": 8, "minute": 57, "second": 39}
